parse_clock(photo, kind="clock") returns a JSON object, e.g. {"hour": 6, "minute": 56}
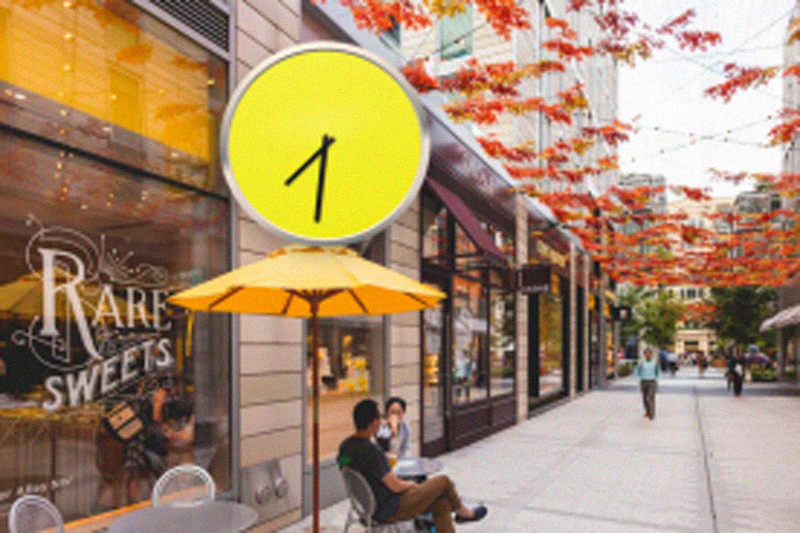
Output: {"hour": 7, "minute": 31}
